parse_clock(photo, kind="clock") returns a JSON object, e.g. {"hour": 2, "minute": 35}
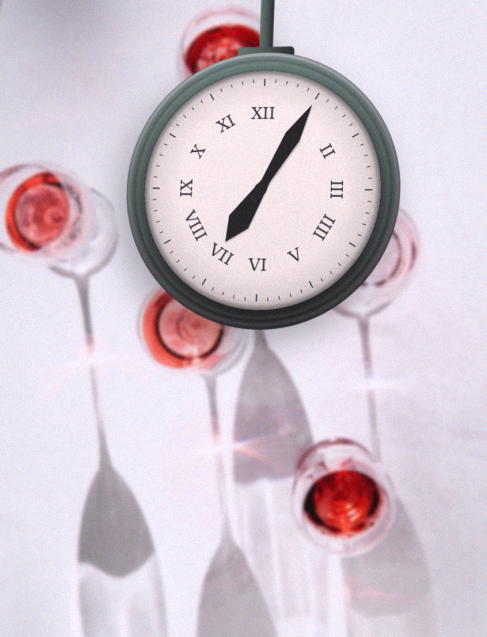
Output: {"hour": 7, "minute": 5}
